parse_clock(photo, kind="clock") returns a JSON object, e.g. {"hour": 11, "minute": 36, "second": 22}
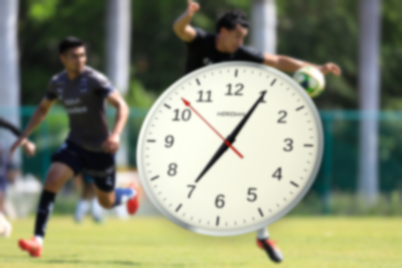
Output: {"hour": 7, "minute": 4, "second": 52}
